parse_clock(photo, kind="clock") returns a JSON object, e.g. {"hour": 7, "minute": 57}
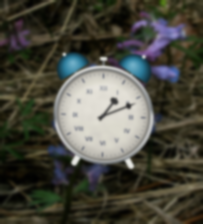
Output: {"hour": 1, "minute": 11}
